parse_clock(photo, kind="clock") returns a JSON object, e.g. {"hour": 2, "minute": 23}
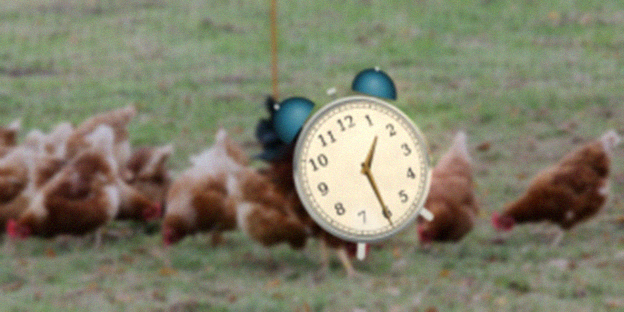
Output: {"hour": 1, "minute": 30}
